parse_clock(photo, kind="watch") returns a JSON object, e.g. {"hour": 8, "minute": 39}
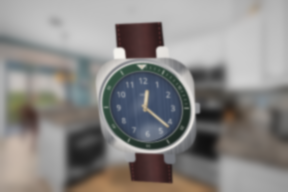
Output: {"hour": 12, "minute": 22}
